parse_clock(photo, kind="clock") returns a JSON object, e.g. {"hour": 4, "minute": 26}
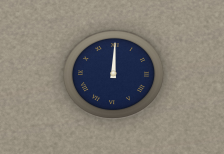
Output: {"hour": 12, "minute": 0}
